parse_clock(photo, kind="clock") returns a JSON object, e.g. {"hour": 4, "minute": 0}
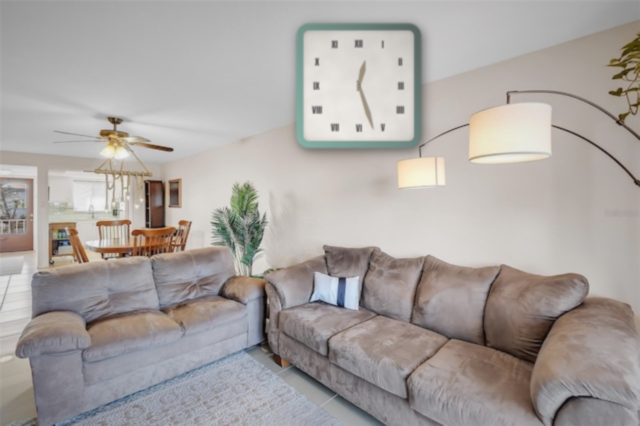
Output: {"hour": 12, "minute": 27}
